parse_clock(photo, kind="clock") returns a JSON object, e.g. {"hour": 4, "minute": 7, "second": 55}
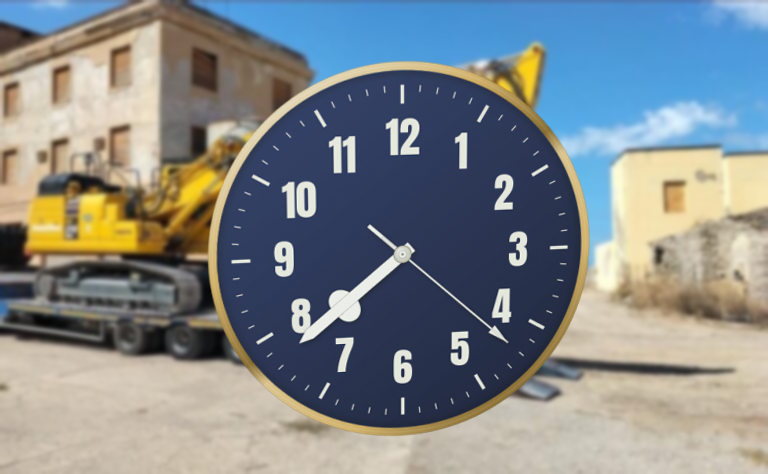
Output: {"hour": 7, "minute": 38, "second": 22}
